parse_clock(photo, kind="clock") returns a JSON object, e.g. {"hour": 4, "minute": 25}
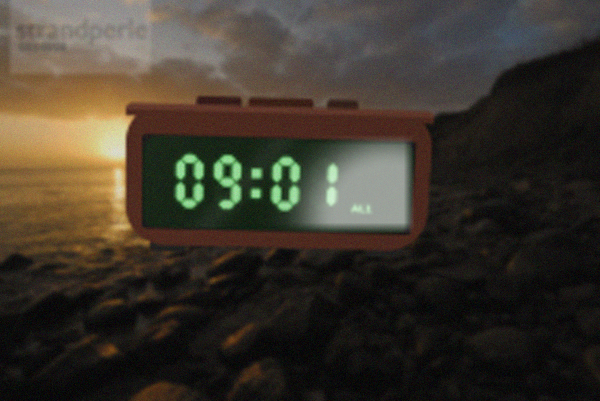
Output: {"hour": 9, "minute": 1}
